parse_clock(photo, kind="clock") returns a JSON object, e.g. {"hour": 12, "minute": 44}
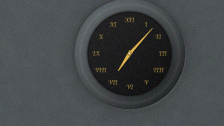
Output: {"hour": 7, "minute": 7}
